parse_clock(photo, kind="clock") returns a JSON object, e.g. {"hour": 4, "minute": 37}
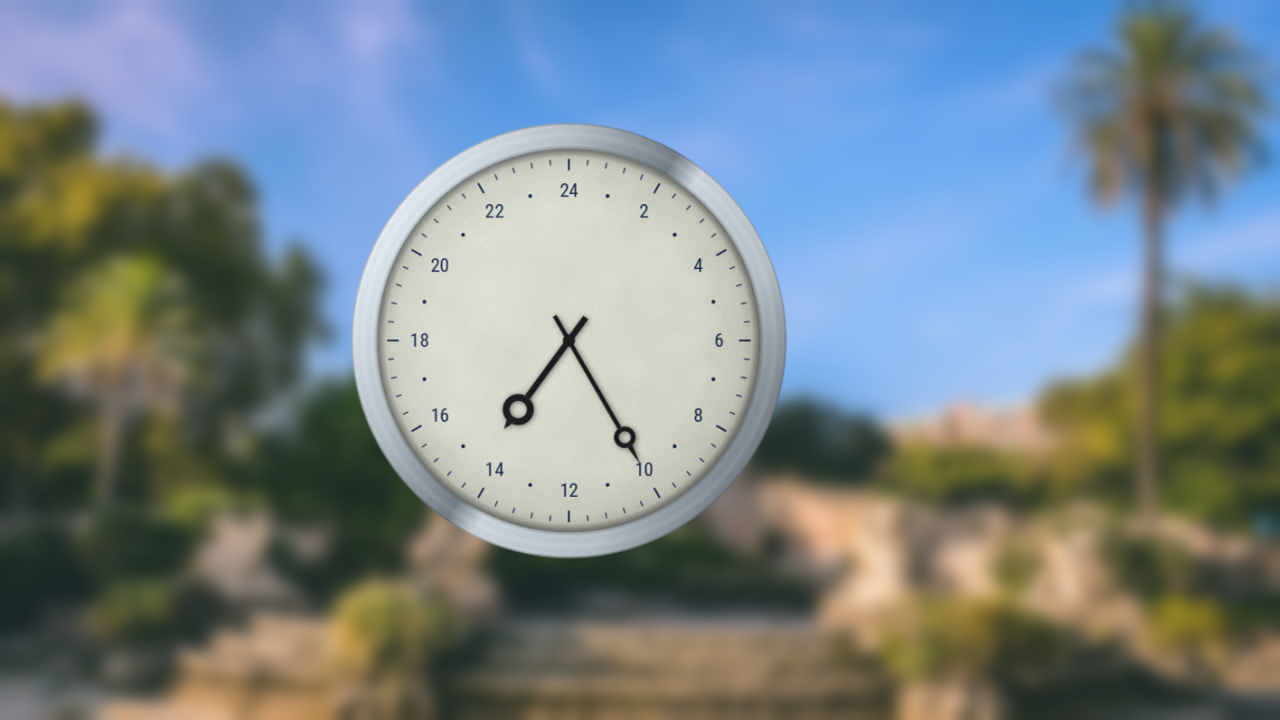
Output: {"hour": 14, "minute": 25}
